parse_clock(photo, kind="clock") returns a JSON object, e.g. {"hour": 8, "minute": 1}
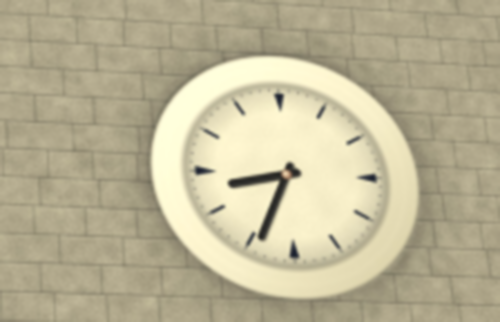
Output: {"hour": 8, "minute": 34}
